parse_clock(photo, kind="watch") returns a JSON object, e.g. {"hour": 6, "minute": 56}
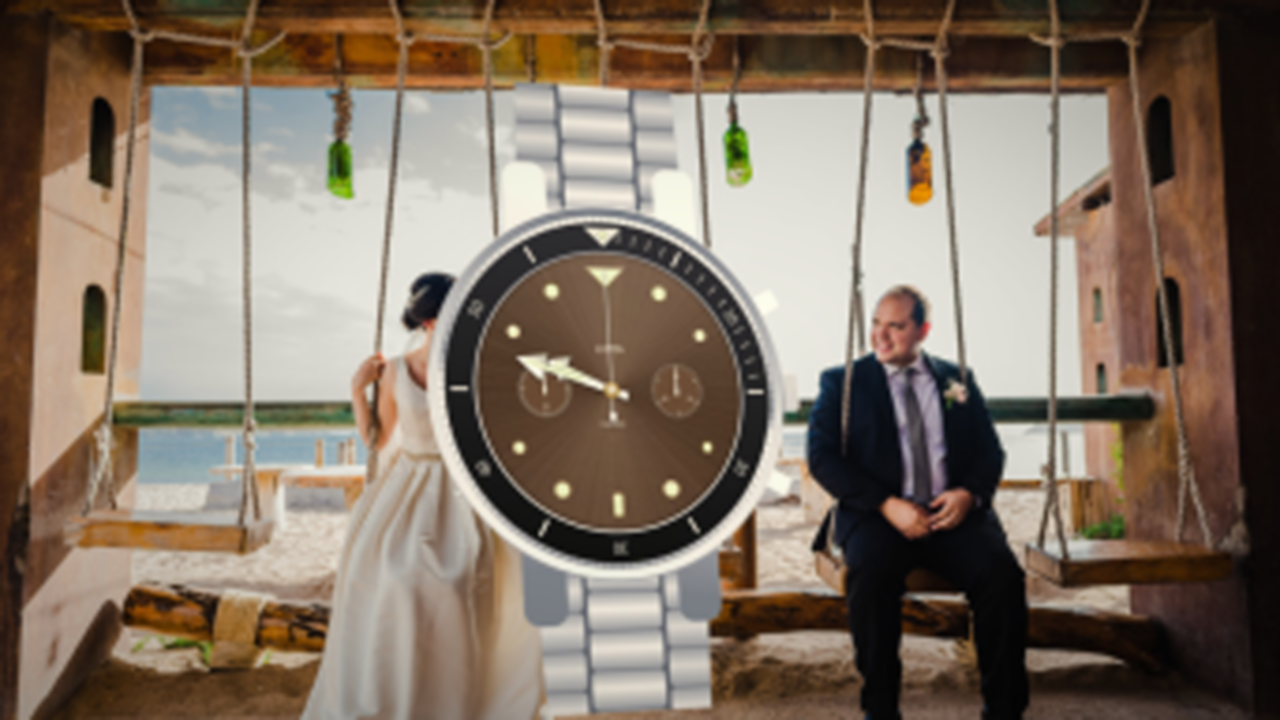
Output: {"hour": 9, "minute": 48}
